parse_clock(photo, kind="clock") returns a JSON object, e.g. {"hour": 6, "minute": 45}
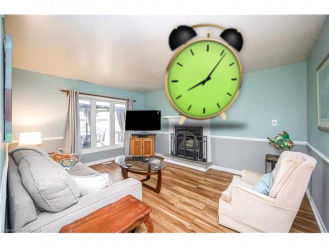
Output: {"hour": 8, "minute": 6}
